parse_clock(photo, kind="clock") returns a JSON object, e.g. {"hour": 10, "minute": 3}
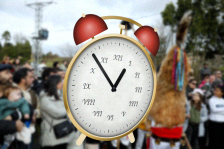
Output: {"hour": 12, "minute": 53}
